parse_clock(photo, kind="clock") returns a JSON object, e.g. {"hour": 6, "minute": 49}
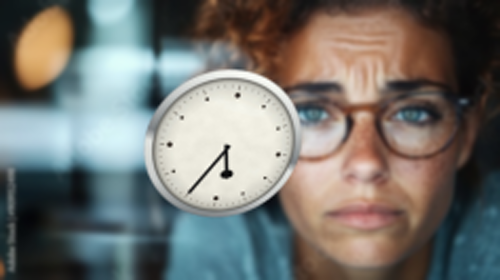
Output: {"hour": 5, "minute": 35}
